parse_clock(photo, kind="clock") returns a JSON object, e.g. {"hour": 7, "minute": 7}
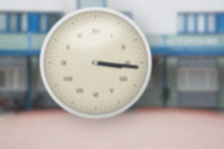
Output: {"hour": 3, "minute": 16}
